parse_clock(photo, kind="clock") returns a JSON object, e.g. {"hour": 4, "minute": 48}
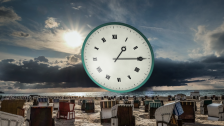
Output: {"hour": 1, "minute": 15}
